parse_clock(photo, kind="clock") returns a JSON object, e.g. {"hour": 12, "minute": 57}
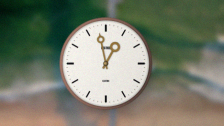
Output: {"hour": 12, "minute": 58}
